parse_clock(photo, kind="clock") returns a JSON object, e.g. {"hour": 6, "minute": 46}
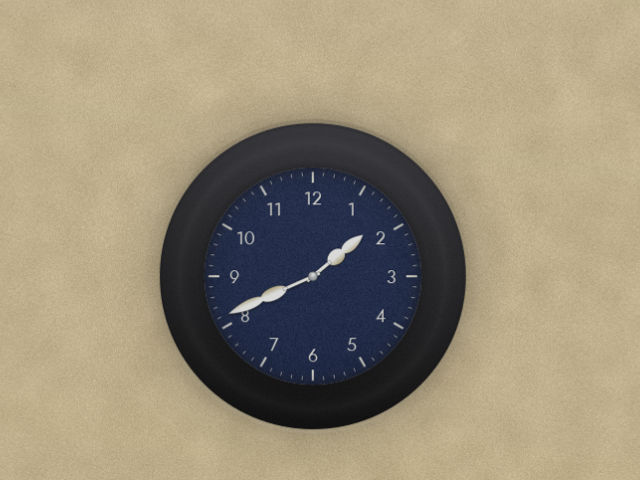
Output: {"hour": 1, "minute": 41}
